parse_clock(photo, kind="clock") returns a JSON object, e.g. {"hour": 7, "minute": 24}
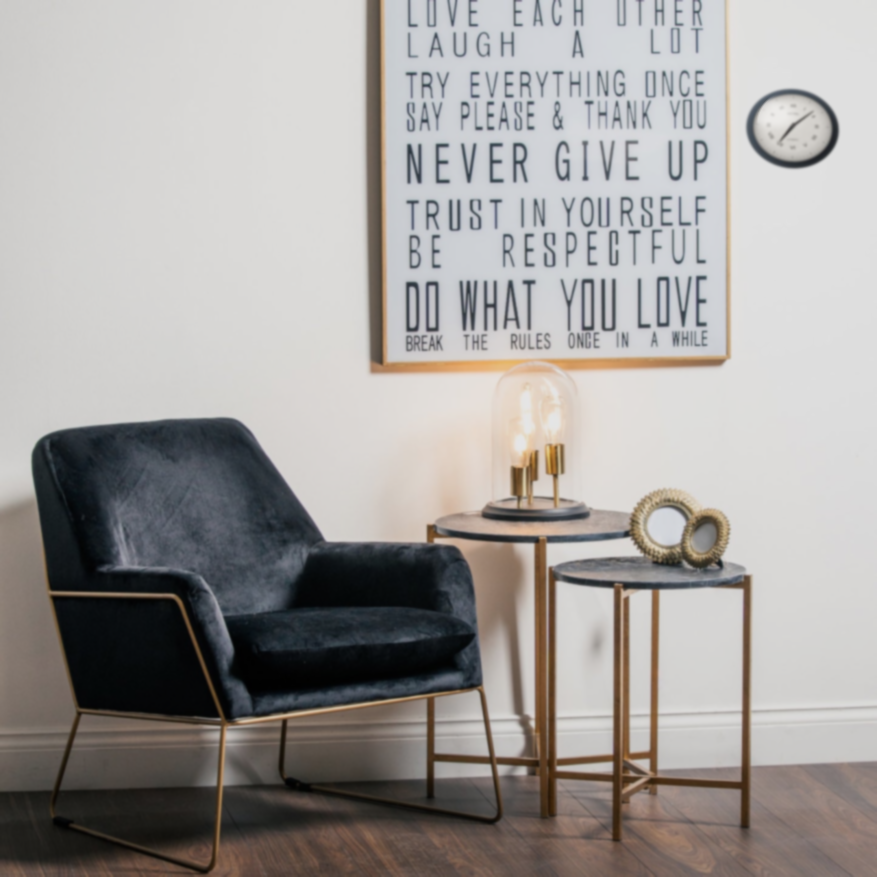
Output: {"hour": 7, "minute": 8}
